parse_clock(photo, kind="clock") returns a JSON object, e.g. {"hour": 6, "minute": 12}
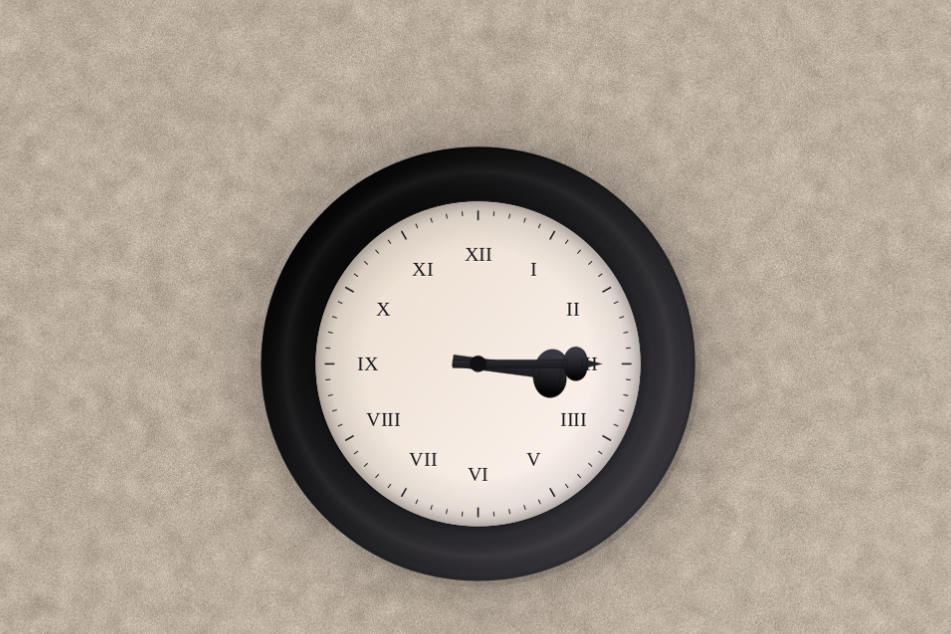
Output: {"hour": 3, "minute": 15}
